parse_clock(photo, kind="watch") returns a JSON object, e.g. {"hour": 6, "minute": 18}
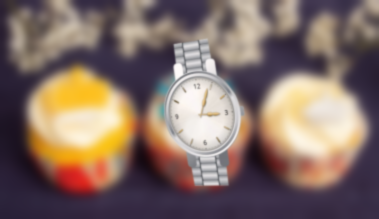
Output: {"hour": 3, "minute": 4}
